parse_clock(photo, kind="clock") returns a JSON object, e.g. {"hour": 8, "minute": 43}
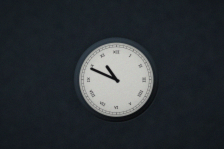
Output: {"hour": 10, "minute": 49}
